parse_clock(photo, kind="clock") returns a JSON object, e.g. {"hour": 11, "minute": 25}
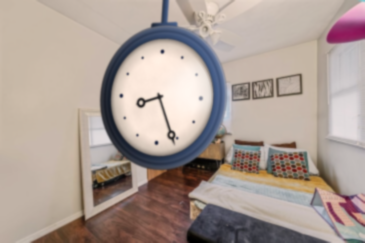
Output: {"hour": 8, "minute": 26}
